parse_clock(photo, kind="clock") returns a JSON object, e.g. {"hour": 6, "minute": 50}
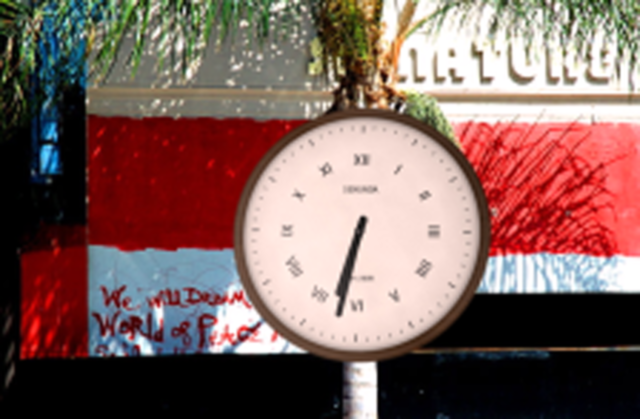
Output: {"hour": 6, "minute": 32}
